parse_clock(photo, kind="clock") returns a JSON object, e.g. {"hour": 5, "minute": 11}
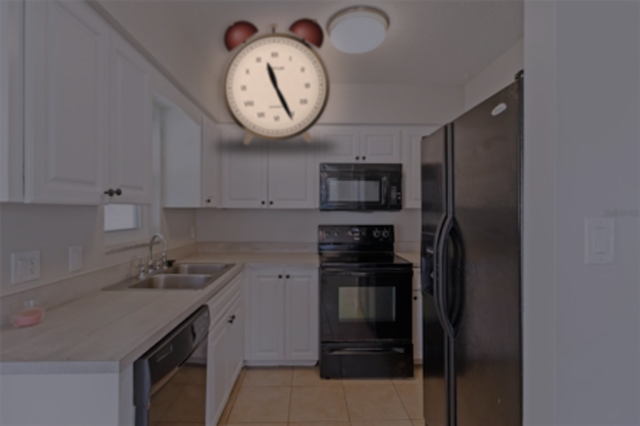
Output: {"hour": 11, "minute": 26}
